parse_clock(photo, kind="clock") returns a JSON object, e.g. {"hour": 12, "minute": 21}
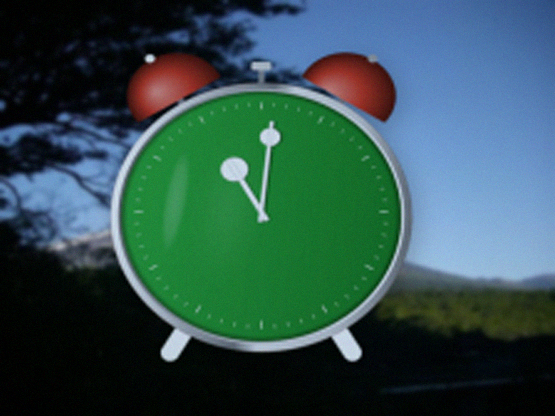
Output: {"hour": 11, "minute": 1}
